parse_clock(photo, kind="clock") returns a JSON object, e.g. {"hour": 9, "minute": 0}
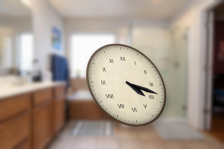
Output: {"hour": 4, "minute": 18}
